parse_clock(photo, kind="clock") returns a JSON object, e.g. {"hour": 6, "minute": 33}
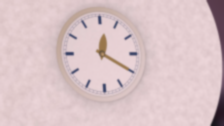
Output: {"hour": 12, "minute": 20}
